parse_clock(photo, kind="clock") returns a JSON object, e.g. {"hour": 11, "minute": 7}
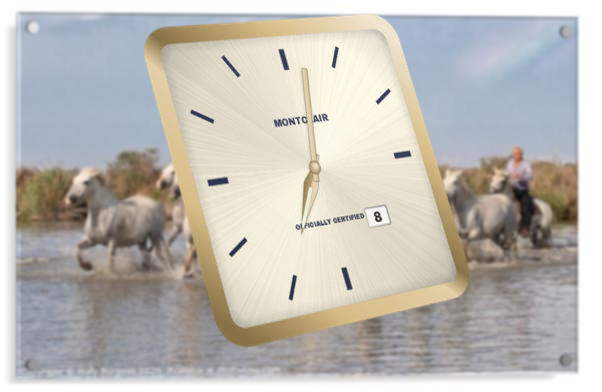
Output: {"hour": 7, "minute": 2}
